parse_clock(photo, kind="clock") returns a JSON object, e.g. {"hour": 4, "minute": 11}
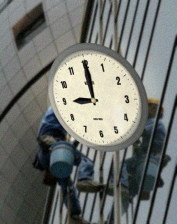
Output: {"hour": 9, "minute": 0}
